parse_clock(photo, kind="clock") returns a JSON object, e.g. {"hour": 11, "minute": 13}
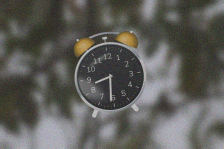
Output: {"hour": 8, "minute": 31}
